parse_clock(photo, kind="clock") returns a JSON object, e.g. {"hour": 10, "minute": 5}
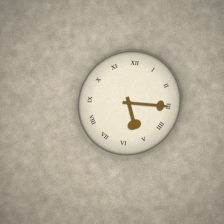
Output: {"hour": 5, "minute": 15}
